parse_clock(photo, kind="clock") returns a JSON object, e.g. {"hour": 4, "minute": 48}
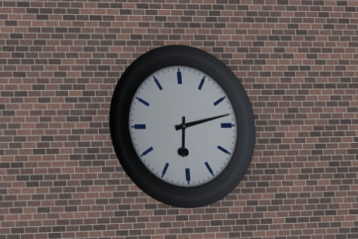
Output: {"hour": 6, "minute": 13}
